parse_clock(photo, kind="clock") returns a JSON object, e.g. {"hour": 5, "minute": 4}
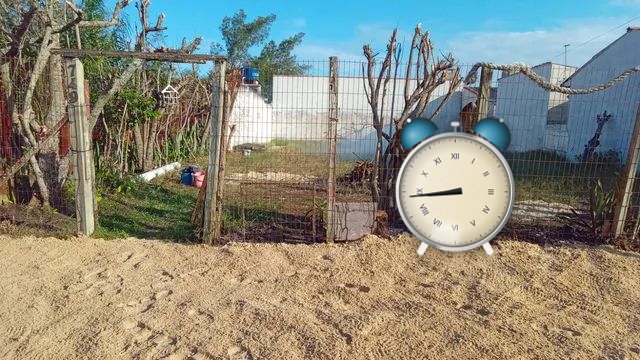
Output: {"hour": 8, "minute": 44}
